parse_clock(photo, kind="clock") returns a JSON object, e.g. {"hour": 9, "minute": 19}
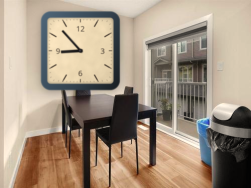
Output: {"hour": 8, "minute": 53}
